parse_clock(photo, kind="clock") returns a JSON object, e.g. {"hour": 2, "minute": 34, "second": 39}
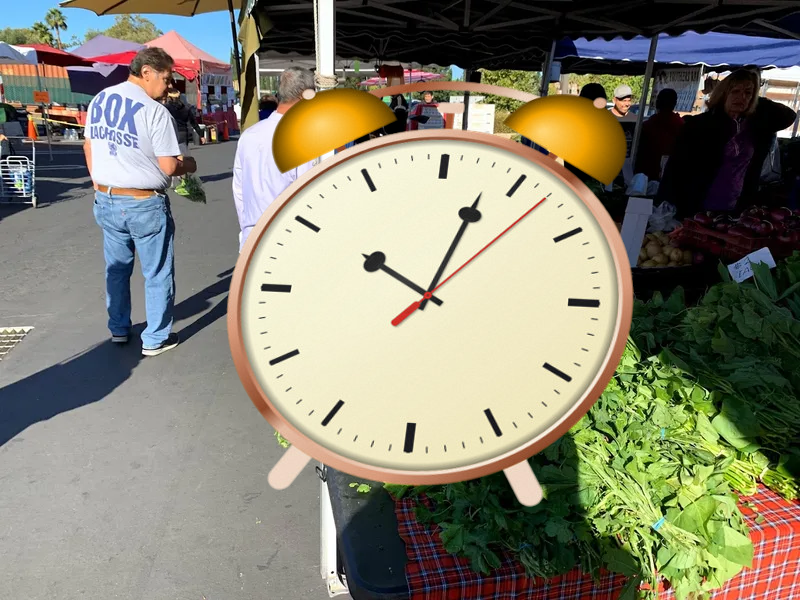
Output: {"hour": 10, "minute": 3, "second": 7}
